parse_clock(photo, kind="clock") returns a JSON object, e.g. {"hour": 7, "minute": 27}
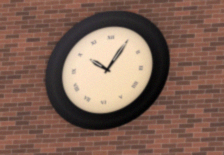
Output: {"hour": 10, "minute": 5}
